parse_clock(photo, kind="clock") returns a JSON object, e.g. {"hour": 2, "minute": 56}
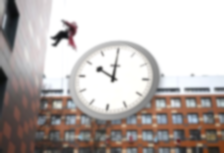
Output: {"hour": 10, "minute": 0}
